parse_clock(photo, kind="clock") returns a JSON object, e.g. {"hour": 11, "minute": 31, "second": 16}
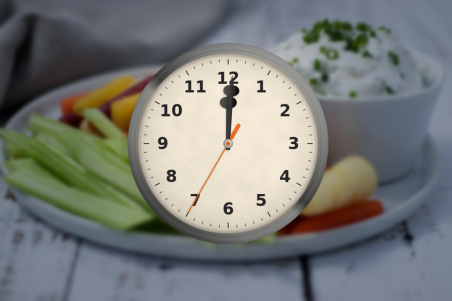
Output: {"hour": 12, "minute": 0, "second": 35}
